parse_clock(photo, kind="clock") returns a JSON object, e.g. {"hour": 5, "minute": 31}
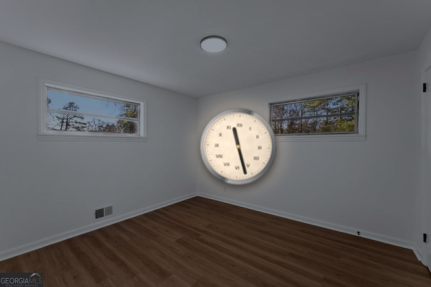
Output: {"hour": 11, "minute": 27}
